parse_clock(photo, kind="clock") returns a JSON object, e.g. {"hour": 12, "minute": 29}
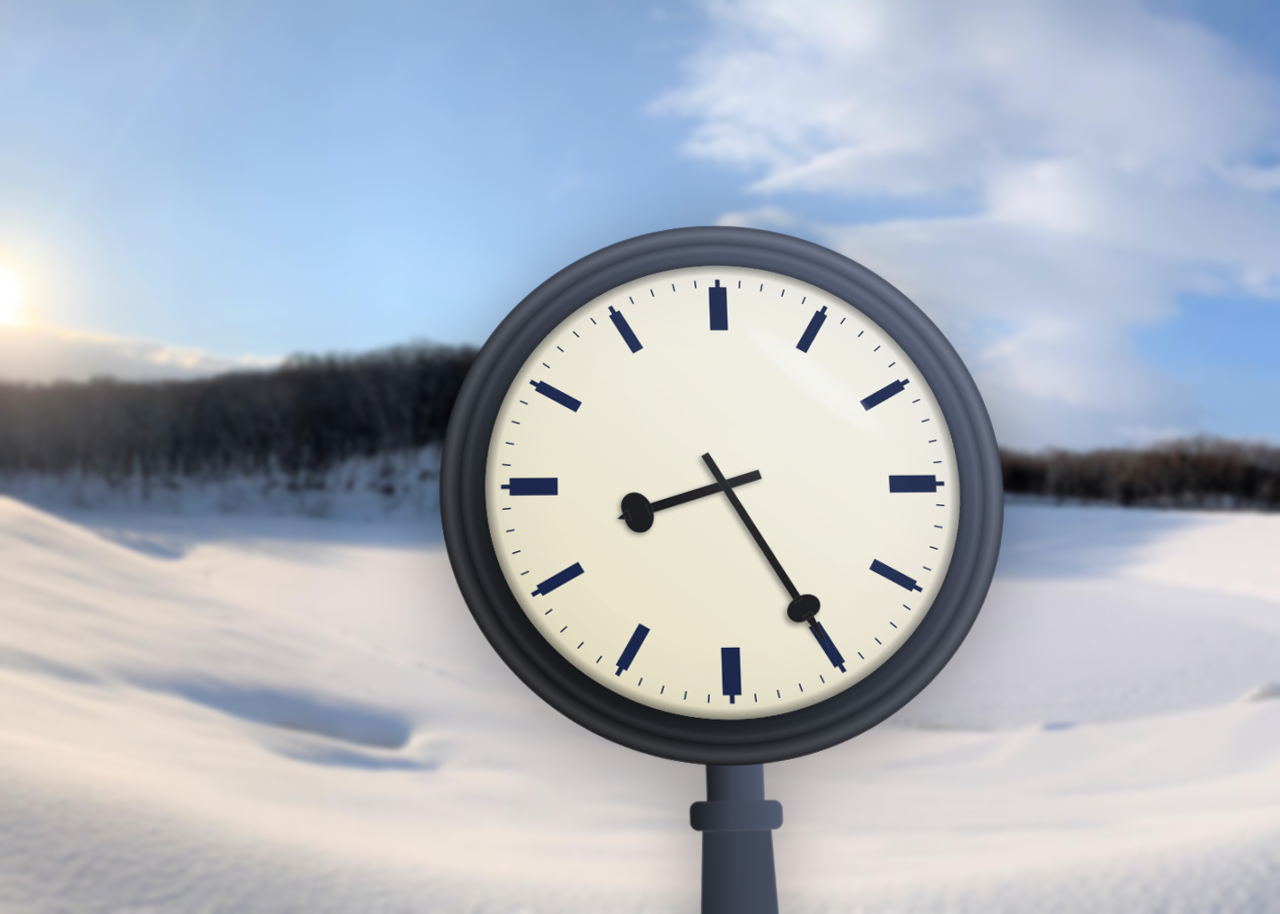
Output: {"hour": 8, "minute": 25}
